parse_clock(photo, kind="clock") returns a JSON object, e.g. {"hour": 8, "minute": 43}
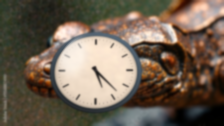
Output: {"hour": 5, "minute": 23}
